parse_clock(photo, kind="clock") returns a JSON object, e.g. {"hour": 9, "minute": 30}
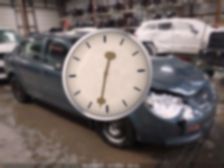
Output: {"hour": 12, "minute": 32}
